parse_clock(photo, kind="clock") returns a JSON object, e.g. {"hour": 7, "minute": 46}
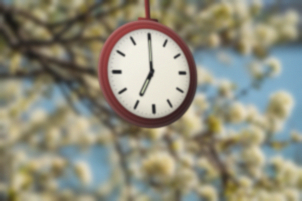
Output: {"hour": 7, "minute": 0}
